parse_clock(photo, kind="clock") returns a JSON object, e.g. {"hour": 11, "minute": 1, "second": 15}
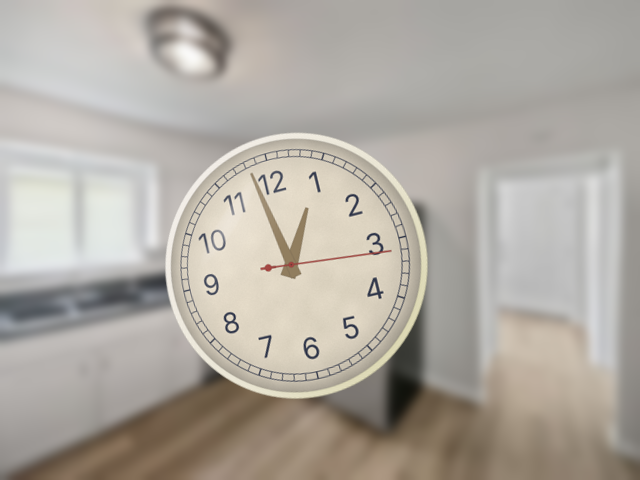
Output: {"hour": 12, "minute": 58, "second": 16}
